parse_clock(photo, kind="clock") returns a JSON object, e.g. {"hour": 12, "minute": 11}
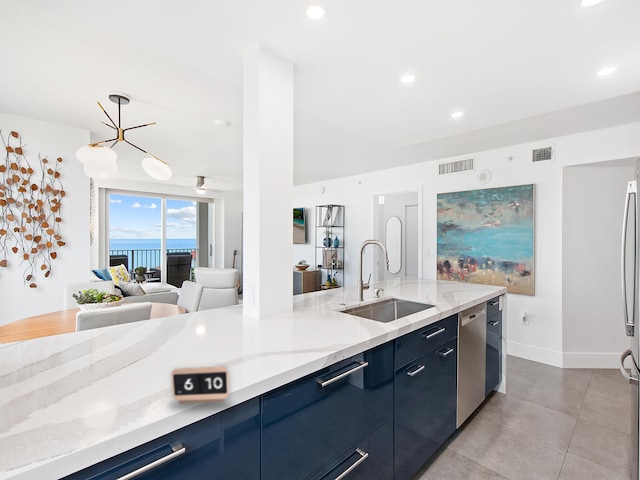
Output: {"hour": 6, "minute": 10}
